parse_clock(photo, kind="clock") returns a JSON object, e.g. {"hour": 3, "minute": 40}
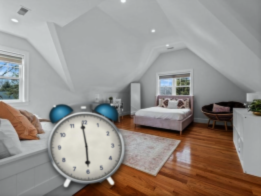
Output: {"hour": 5, "minute": 59}
